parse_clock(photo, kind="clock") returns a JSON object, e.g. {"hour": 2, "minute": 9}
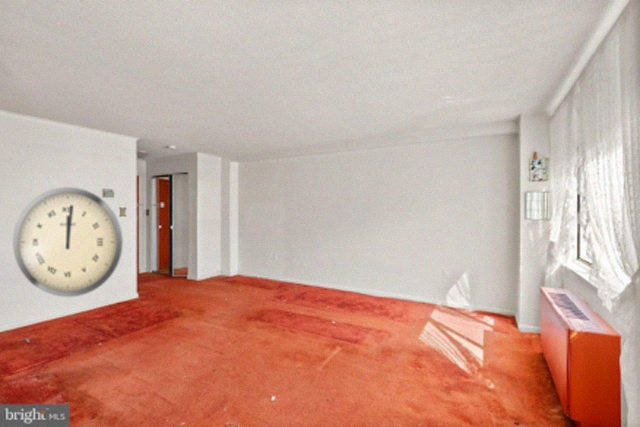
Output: {"hour": 12, "minute": 1}
